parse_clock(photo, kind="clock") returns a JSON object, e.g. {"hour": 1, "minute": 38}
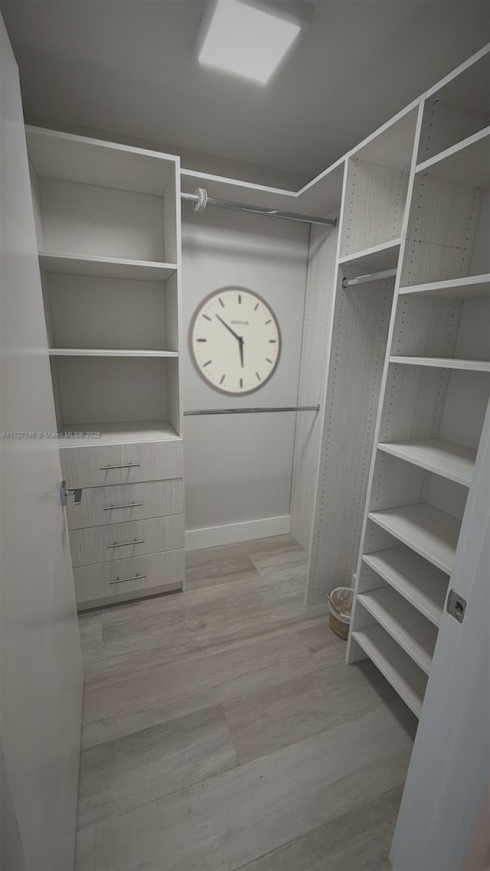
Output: {"hour": 5, "minute": 52}
